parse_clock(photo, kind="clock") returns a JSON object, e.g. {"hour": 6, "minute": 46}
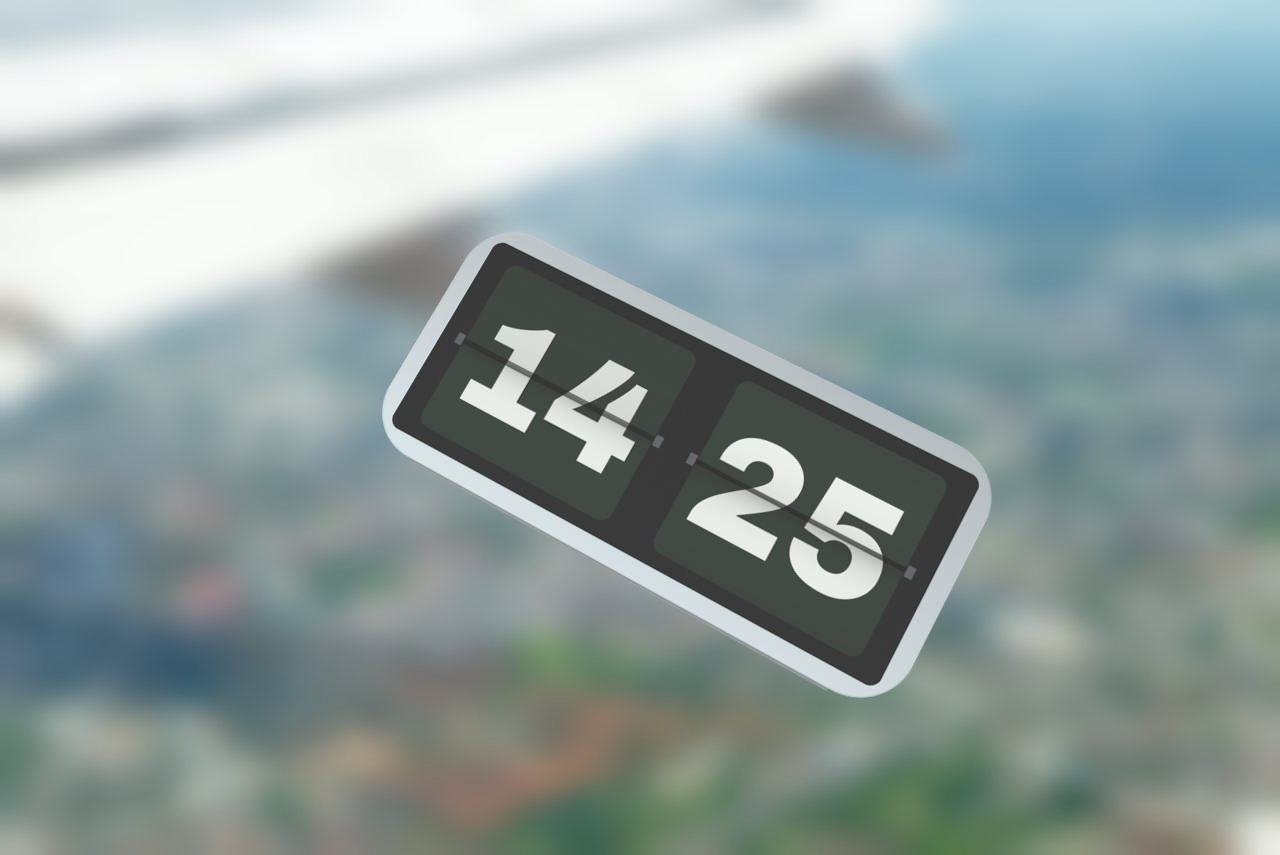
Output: {"hour": 14, "minute": 25}
